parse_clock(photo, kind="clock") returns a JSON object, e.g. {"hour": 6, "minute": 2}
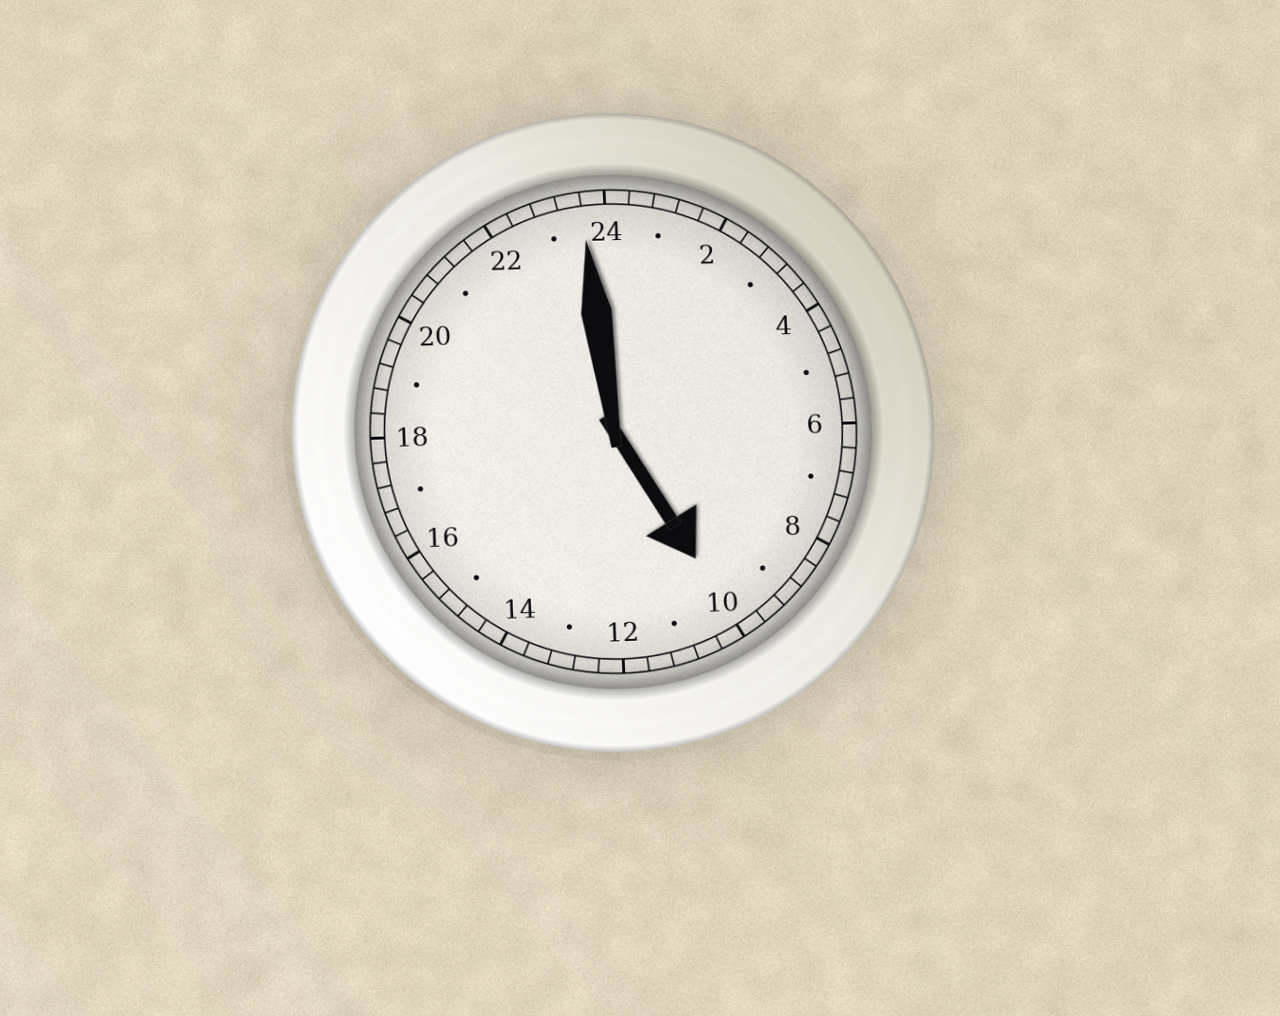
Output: {"hour": 9, "minute": 59}
